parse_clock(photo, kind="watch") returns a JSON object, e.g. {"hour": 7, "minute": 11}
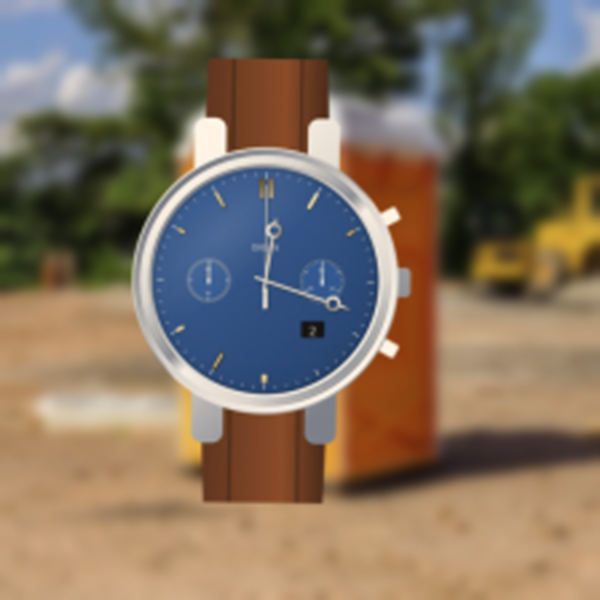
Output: {"hour": 12, "minute": 18}
